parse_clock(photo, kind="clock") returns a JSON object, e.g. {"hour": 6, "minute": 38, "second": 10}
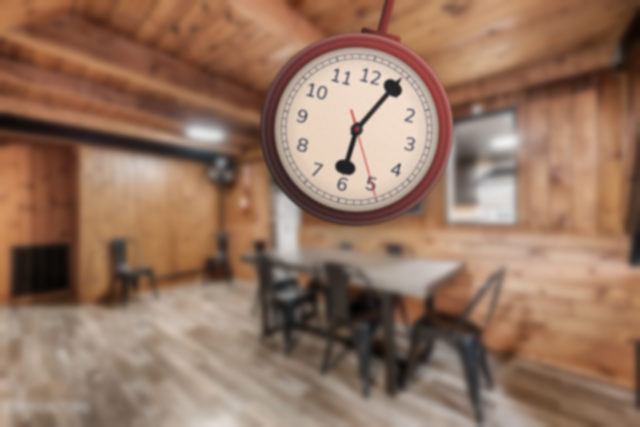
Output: {"hour": 6, "minute": 4, "second": 25}
